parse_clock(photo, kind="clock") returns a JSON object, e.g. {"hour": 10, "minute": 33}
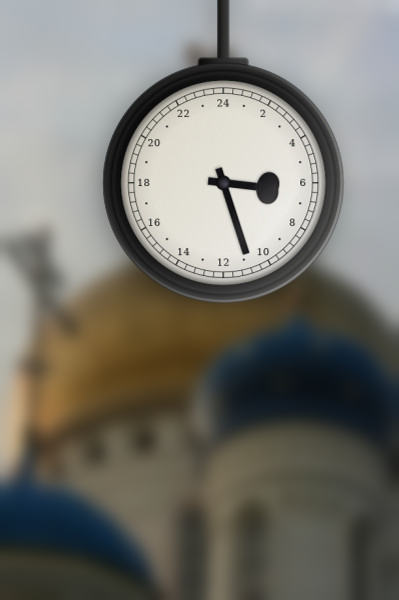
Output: {"hour": 6, "minute": 27}
